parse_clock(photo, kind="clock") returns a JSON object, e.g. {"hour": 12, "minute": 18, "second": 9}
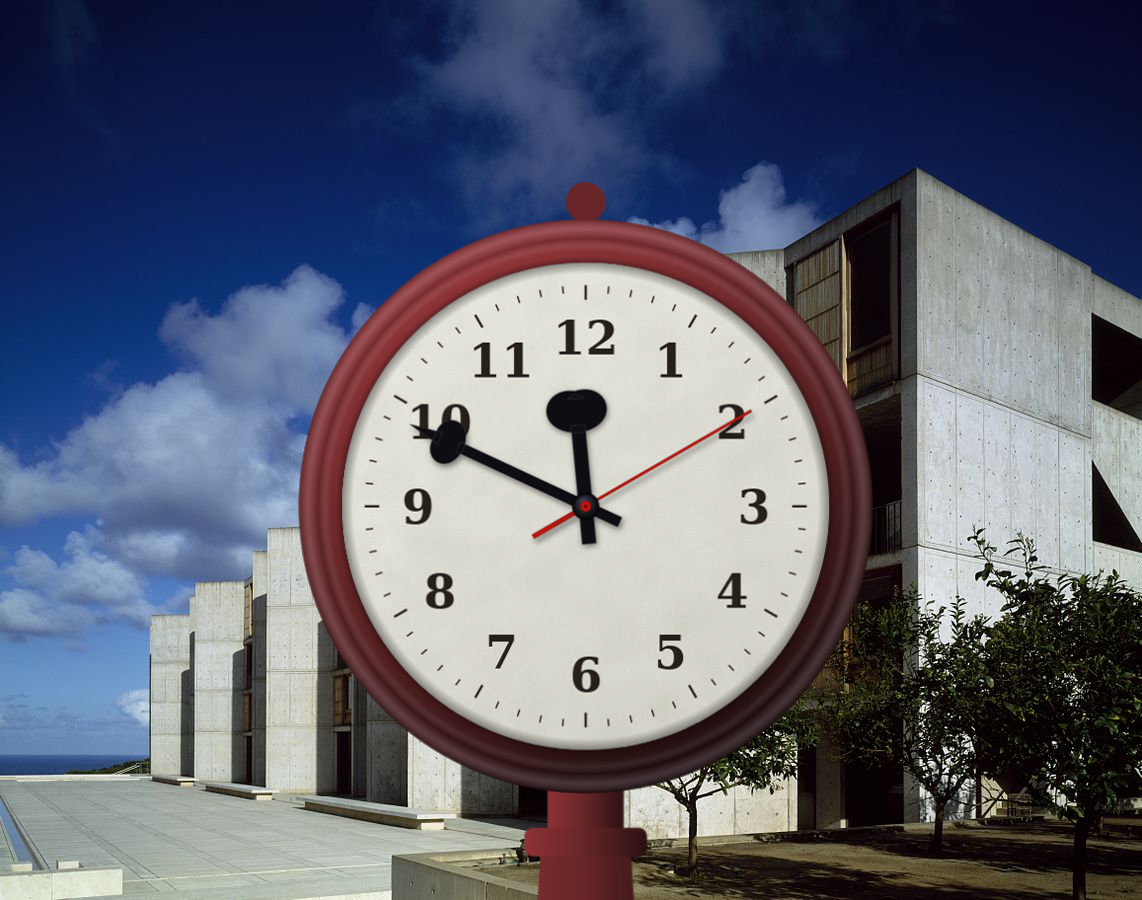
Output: {"hour": 11, "minute": 49, "second": 10}
